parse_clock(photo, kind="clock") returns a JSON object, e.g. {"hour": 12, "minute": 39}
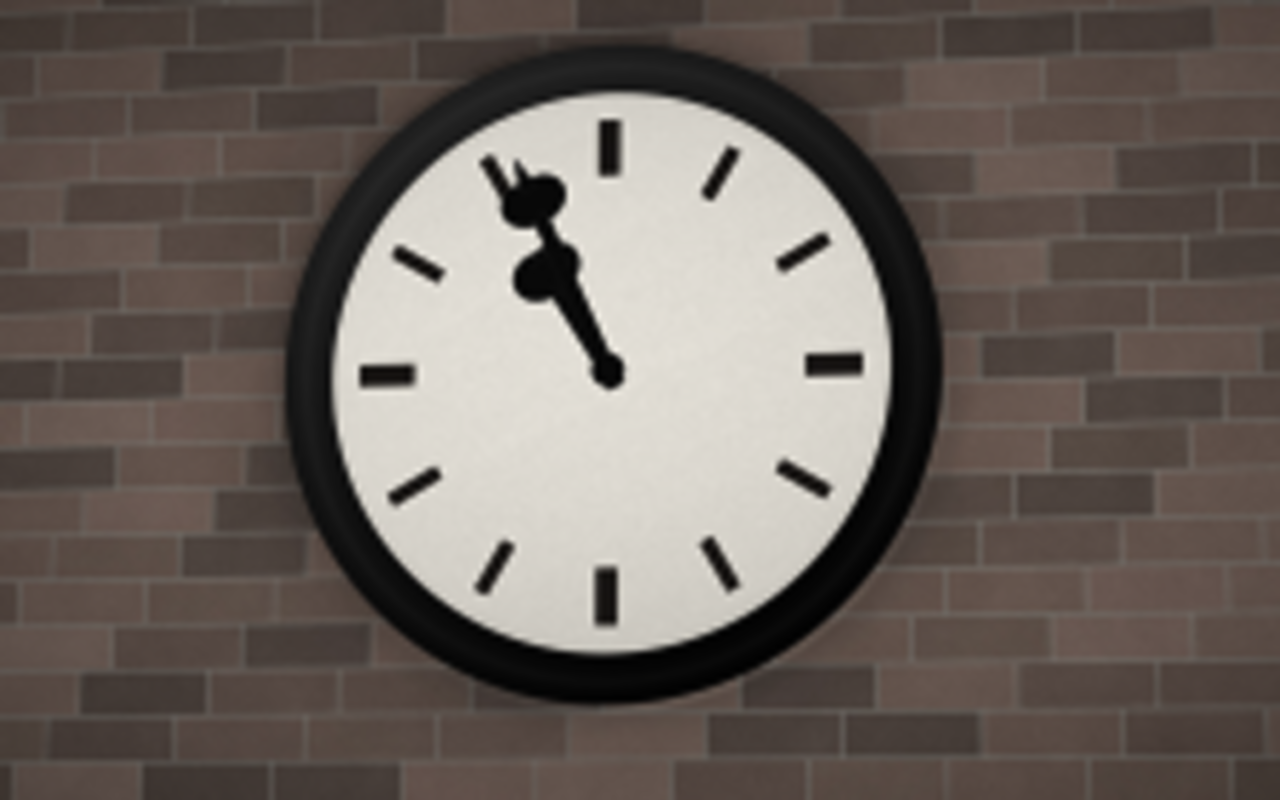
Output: {"hour": 10, "minute": 56}
